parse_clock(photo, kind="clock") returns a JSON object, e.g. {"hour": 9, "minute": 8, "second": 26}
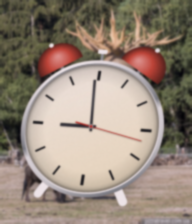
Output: {"hour": 8, "minute": 59, "second": 17}
